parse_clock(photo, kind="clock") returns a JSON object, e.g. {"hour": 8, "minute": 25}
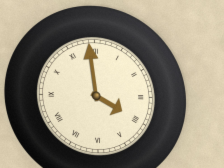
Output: {"hour": 3, "minute": 59}
